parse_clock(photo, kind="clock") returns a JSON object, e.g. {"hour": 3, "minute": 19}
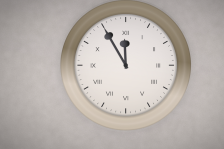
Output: {"hour": 11, "minute": 55}
